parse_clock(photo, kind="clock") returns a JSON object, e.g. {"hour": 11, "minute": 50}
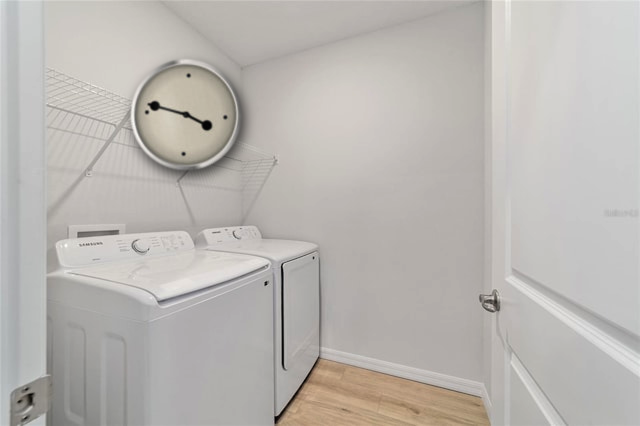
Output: {"hour": 3, "minute": 47}
